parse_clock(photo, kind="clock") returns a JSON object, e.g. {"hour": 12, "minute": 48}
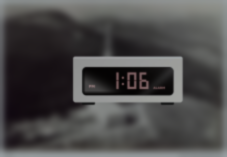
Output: {"hour": 1, "minute": 6}
